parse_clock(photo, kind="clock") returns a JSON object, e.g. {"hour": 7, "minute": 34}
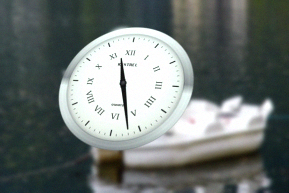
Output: {"hour": 11, "minute": 27}
